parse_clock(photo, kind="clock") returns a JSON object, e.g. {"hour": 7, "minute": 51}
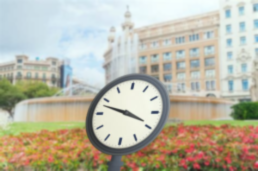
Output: {"hour": 3, "minute": 48}
